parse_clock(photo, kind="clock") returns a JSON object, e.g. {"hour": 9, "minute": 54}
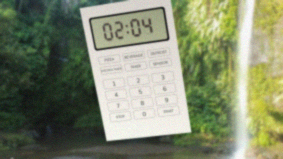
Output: {"hour": 2, "minute": 4}
